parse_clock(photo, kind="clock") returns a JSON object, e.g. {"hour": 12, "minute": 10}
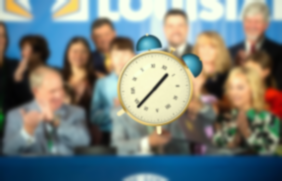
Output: {"hour": 12, "minute": 33}
